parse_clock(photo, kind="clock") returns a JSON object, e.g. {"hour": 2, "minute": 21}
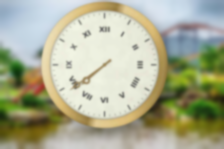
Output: {"hour": 7, "minute": 39}
